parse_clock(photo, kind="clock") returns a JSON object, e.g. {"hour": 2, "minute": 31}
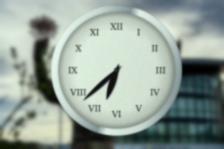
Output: {"hour": 6, "minute": 38}
